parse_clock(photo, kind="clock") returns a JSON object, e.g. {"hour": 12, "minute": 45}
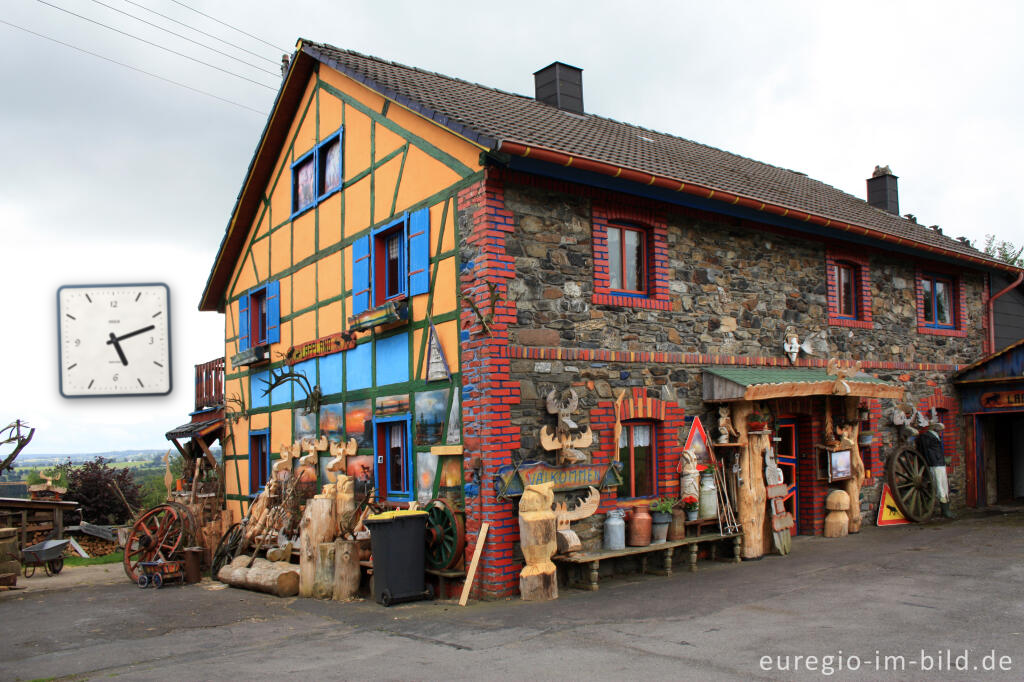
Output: {"hour": 5, "minute": 12}
